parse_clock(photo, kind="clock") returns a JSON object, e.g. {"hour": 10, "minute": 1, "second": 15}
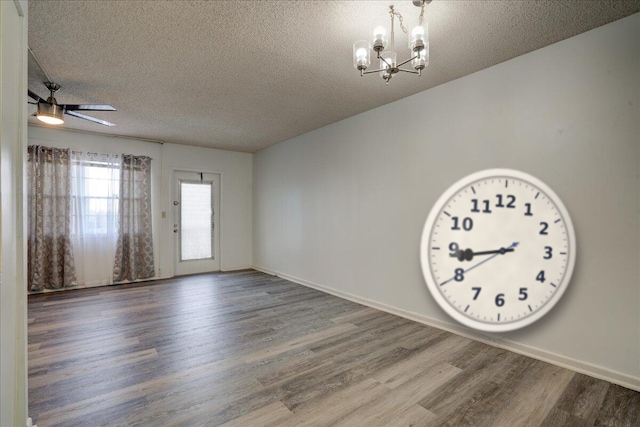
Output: {"hour": 8, "minute": 43, "second": 40}
